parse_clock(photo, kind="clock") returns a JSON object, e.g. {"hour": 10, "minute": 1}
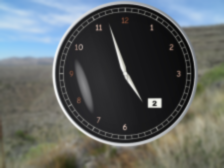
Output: {"hour": 4, "minute": 57}
